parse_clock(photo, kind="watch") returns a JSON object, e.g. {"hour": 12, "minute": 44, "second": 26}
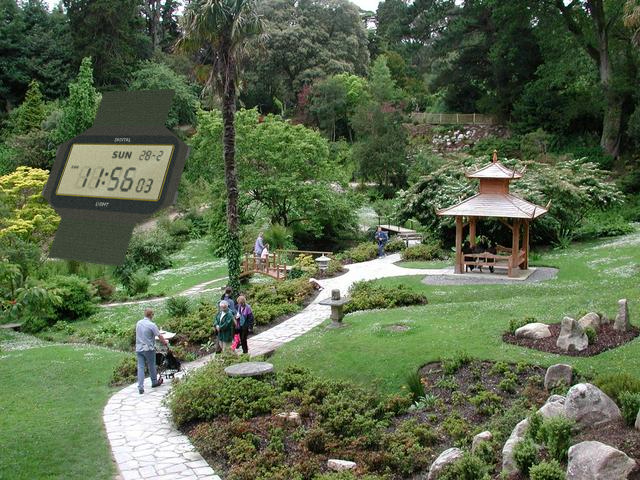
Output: {"hour": 11, "minute": 56, "second": 3}
